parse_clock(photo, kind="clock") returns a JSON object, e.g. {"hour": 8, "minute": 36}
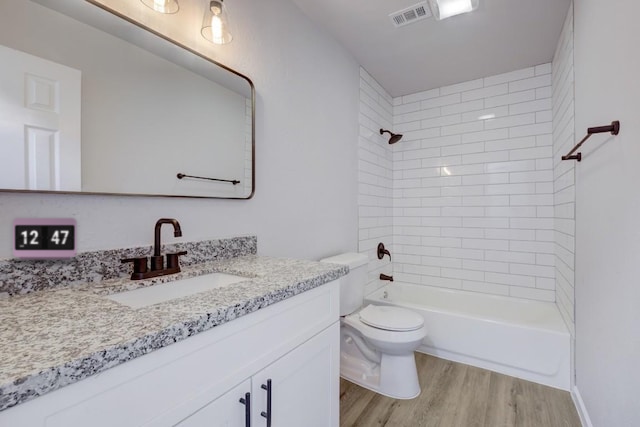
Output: {"hour": 12, "minute": 47}
